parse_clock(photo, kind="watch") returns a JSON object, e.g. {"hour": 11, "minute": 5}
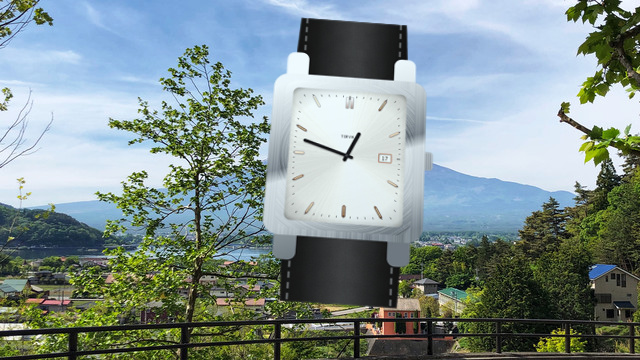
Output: {"hour": 12, "minute": 48}
